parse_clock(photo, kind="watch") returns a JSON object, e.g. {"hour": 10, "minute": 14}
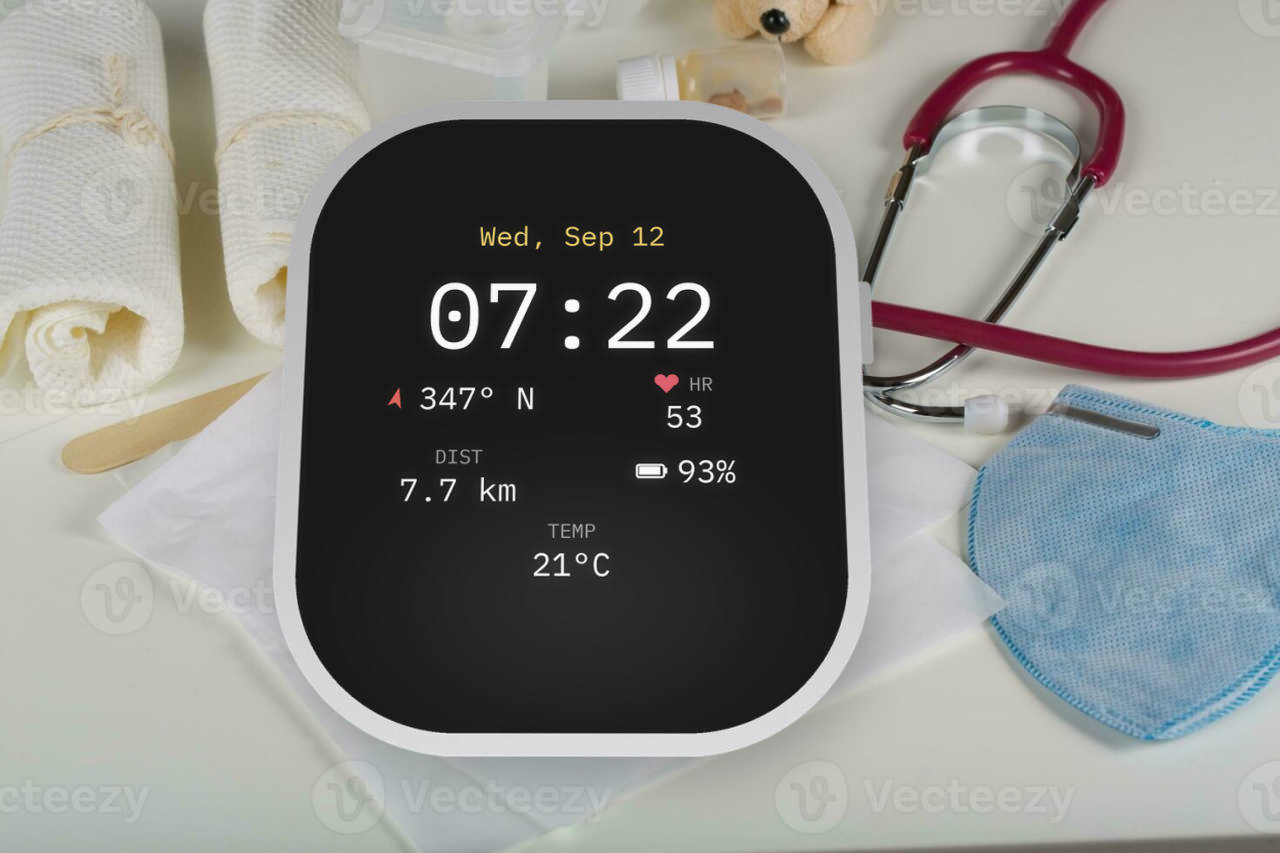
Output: {"hour": 7, "minute": 22}
